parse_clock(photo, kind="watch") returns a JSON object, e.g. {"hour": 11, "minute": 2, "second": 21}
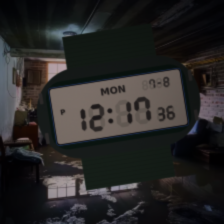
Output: {"hour": 12, "minute": 17, "second": 36}
